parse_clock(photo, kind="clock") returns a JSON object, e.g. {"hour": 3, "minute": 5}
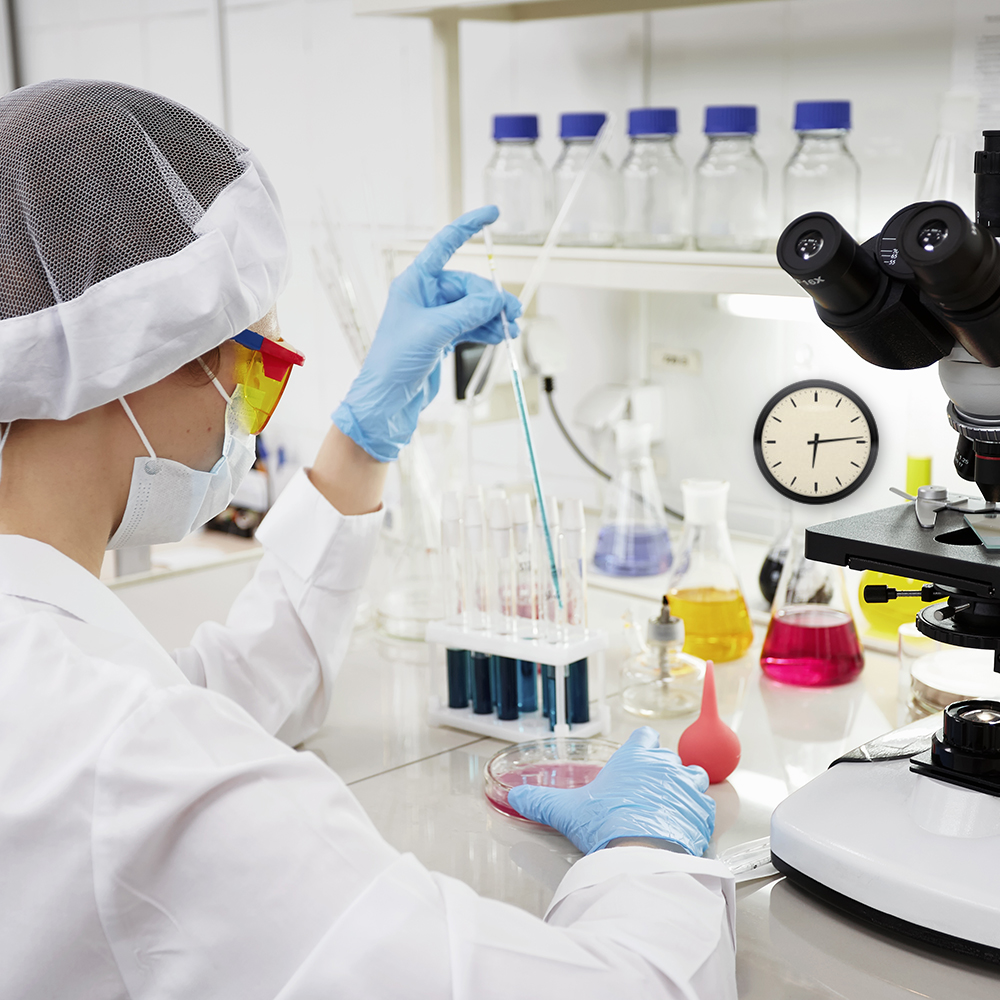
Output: {"hour": 6, "minute": 14}
